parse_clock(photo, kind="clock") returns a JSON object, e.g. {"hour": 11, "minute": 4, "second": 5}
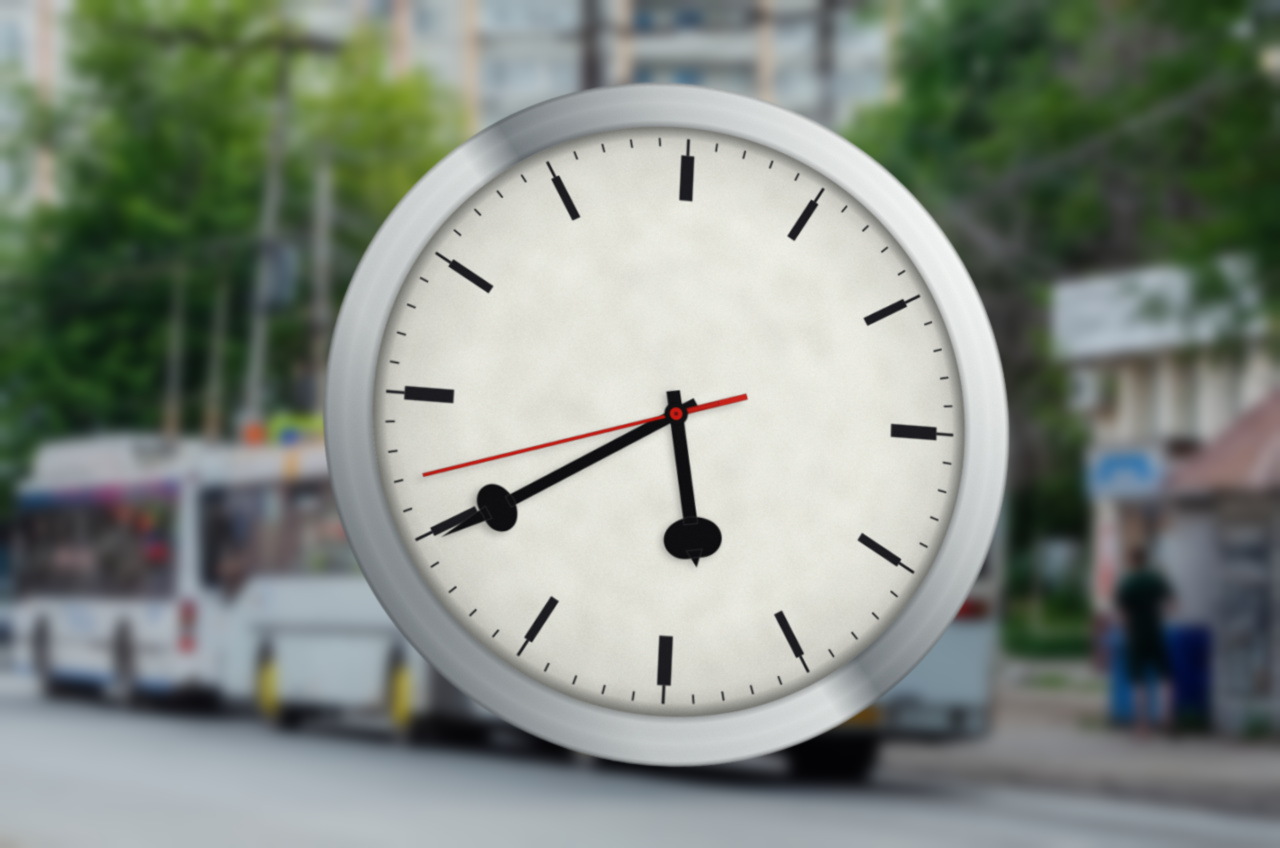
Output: {"hour": 5, "minute": 39, "second": 42}
